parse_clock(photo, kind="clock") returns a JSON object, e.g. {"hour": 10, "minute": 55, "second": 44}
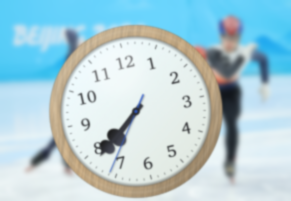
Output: {"hour": 7, "minute": 38, "second": 36}
